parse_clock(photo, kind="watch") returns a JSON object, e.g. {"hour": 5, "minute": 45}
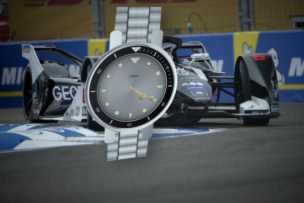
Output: {"hour": 4, "minute": 20}
